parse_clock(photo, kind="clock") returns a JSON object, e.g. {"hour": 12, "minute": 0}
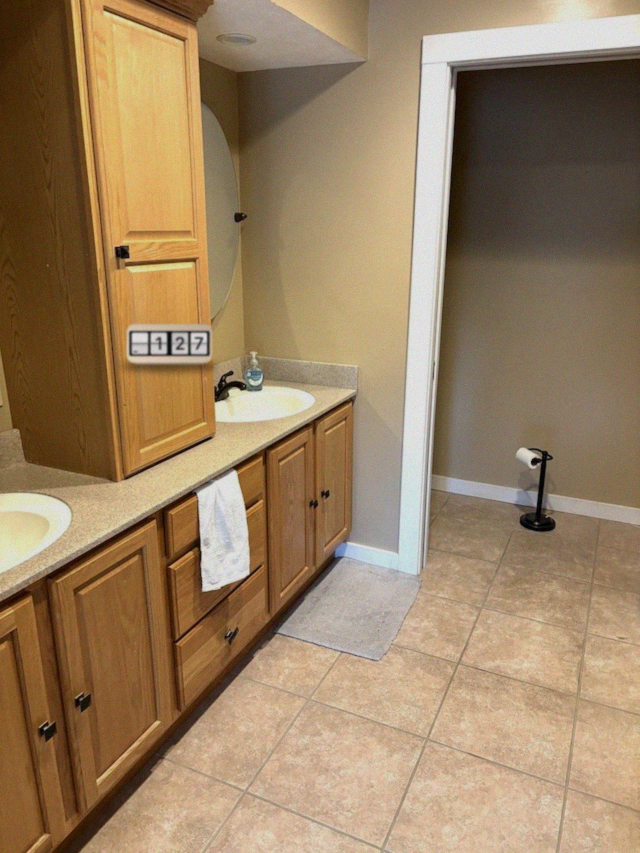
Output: {"hour": 1, "minute": 27}
